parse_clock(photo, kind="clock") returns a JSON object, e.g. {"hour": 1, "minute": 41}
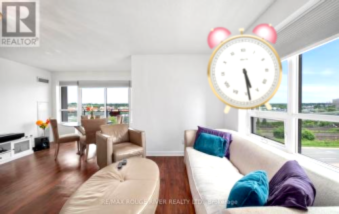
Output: {"hour": 5, "minute": 29}
